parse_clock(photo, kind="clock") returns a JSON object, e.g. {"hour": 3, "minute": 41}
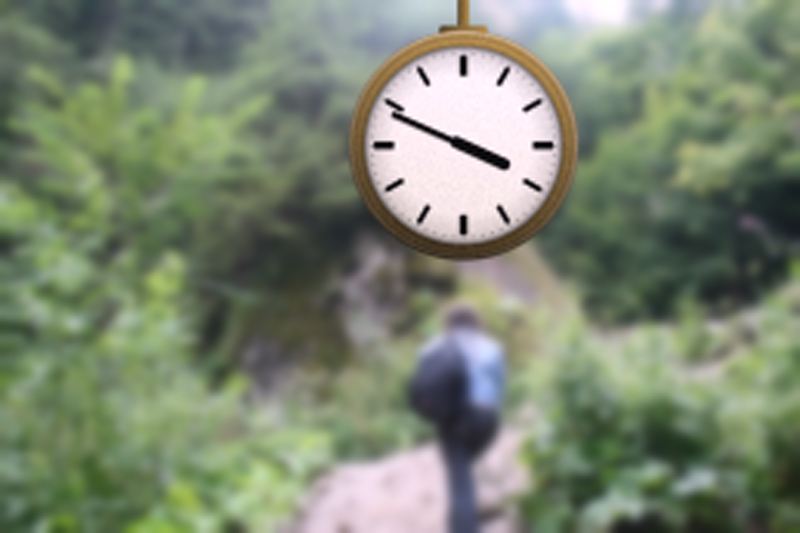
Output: {"hour": 3, "minute": 49}
